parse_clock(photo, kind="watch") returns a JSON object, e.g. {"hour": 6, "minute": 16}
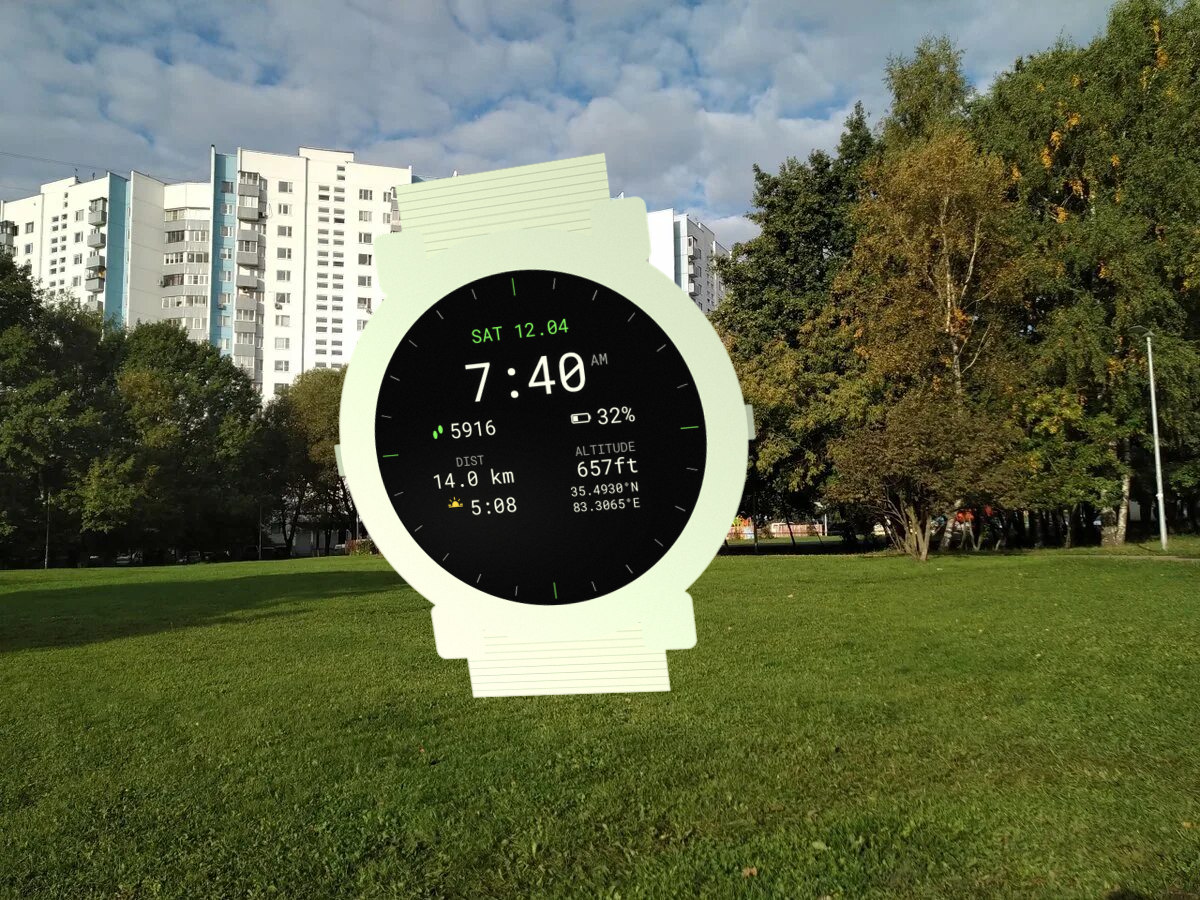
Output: {"hour": 7, "minute": 40}
